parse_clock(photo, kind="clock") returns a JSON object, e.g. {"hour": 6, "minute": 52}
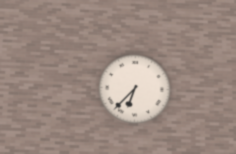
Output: {"hour": 6, "minute": 37}
